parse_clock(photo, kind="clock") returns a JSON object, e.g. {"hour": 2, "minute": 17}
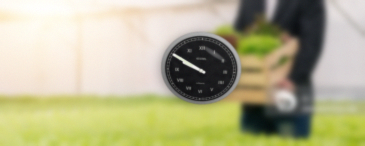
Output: {"hour": 9, "minute": 50}
